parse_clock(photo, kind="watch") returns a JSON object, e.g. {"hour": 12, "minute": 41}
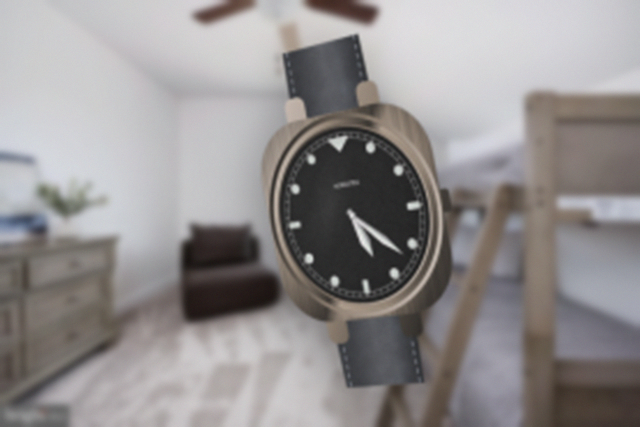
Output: {"hour": 5, "minute": 22}
